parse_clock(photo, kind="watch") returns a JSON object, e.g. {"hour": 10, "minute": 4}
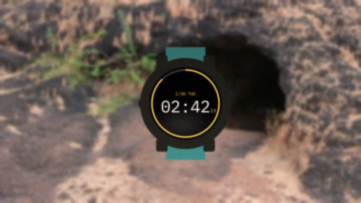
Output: {"hour": 2, "minute": 42}
